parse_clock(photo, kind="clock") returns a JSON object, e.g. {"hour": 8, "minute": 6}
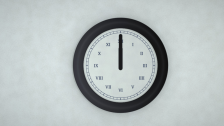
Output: {"hour": 12, "minute": 0}
